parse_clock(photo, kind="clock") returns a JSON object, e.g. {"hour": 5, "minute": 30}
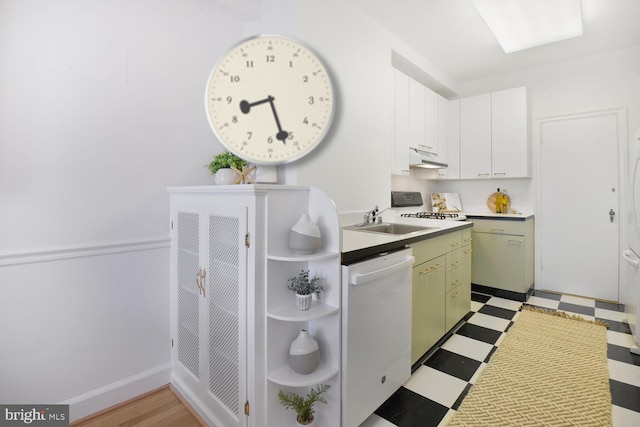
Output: {"hour": 8, "minute": 27}
